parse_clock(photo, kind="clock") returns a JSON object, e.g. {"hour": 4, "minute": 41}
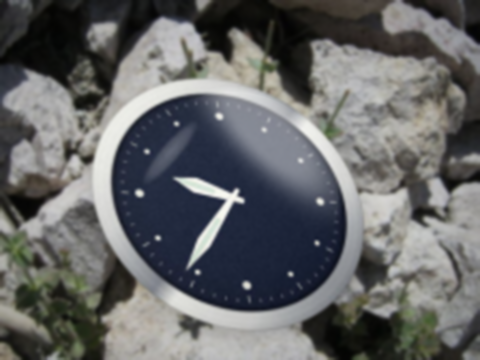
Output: {"hour": 9, "minute": 36}
